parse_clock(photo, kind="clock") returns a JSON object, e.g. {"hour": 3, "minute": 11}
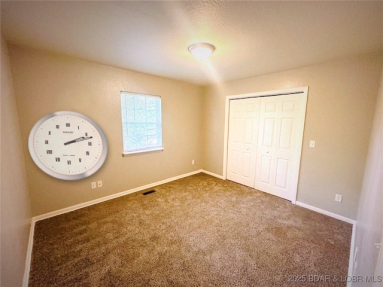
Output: {"hour": 2, "minute": 12}
